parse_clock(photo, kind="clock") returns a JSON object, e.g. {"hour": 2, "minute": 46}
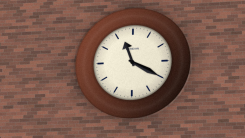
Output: {"hour": 11, "minute": 20}
